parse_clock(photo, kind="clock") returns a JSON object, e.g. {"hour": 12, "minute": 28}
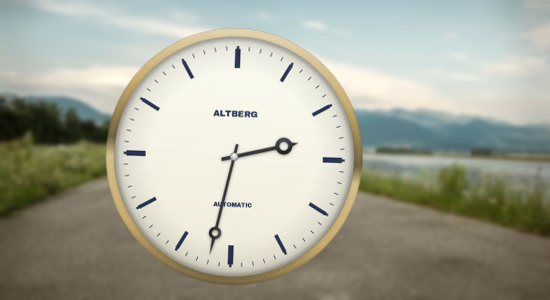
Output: {"hour": 2, "minute": 32}
